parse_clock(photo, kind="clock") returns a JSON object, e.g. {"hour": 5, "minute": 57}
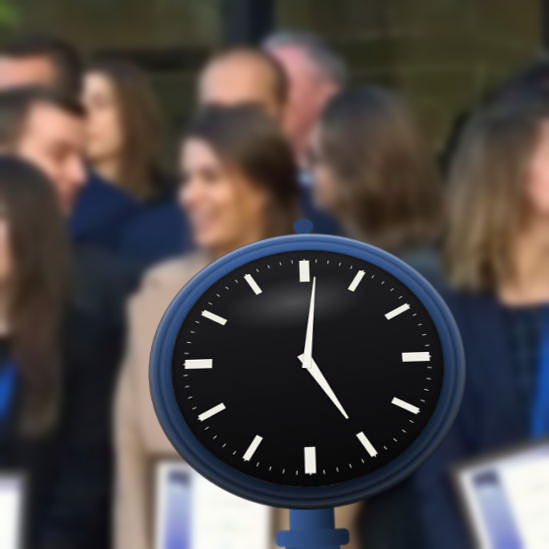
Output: {"hour": 5, "minute": 1}
